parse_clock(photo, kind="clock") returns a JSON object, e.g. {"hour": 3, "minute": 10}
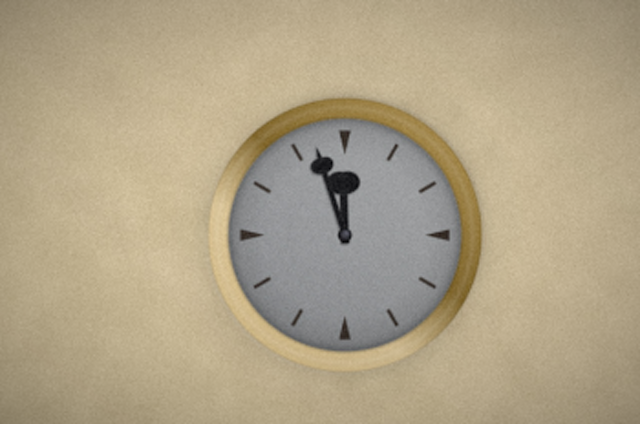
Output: {"hour": 11, "minute": 57}
